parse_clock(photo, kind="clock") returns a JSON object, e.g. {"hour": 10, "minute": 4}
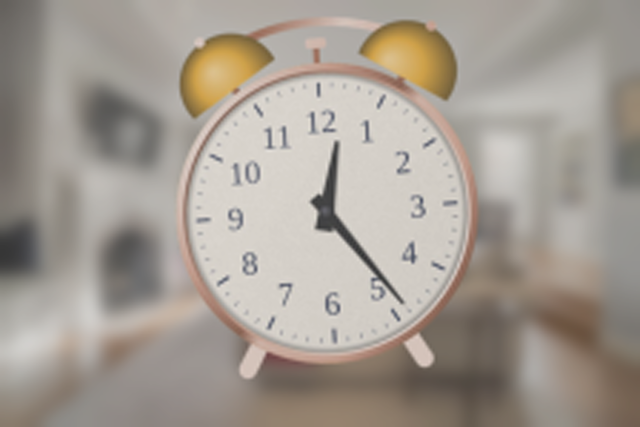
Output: {"hour": 12, "minute": 24}
